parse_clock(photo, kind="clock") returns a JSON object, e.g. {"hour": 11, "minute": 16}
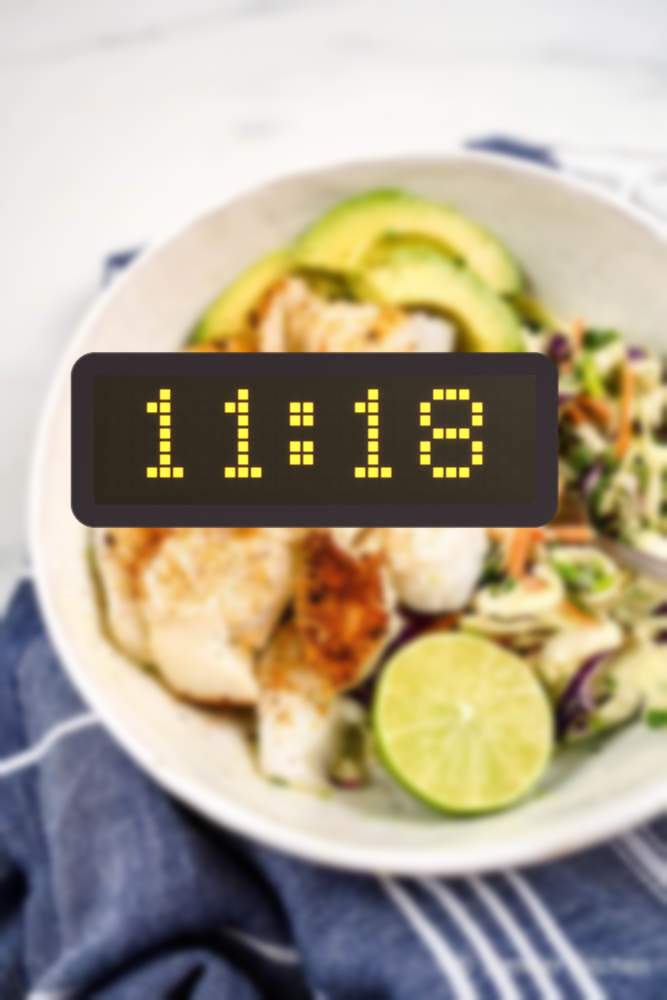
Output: {"hour": 11, "minute": 18}
